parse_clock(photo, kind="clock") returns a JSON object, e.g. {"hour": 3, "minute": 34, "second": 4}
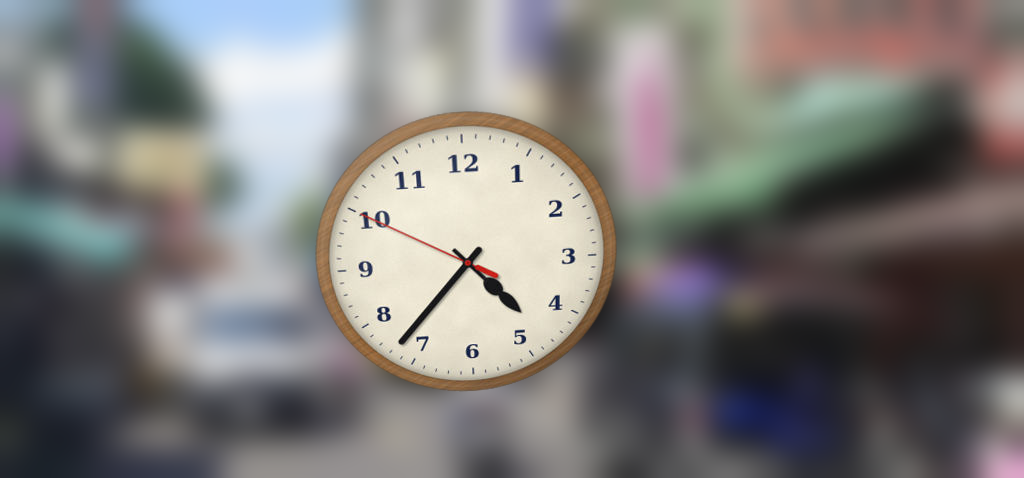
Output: {"hour": 4, "minute": 36, "second": 50}
